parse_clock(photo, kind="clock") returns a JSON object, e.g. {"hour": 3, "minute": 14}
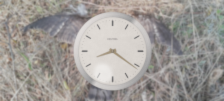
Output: {"hour": 8, "minute": 21}
